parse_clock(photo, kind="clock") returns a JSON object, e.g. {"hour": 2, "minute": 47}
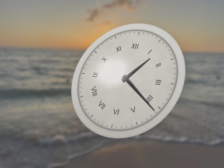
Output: {"hour": 1, "minute": 21}
